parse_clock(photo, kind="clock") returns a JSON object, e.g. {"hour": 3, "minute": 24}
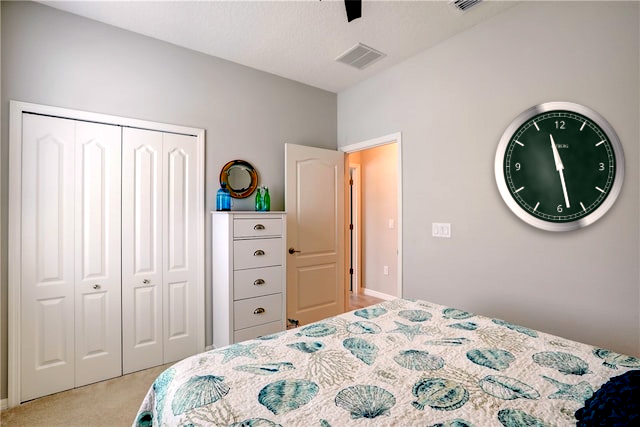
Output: {"hour": 11, "minute": 28}
